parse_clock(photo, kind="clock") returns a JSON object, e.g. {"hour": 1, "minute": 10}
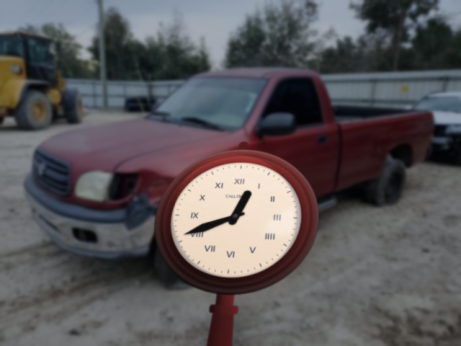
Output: {"hour": 12, "minute": 41}
